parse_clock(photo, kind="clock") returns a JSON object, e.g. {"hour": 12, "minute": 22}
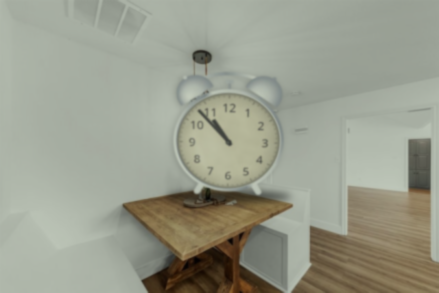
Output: {"hour": 10, "minute": 53}
